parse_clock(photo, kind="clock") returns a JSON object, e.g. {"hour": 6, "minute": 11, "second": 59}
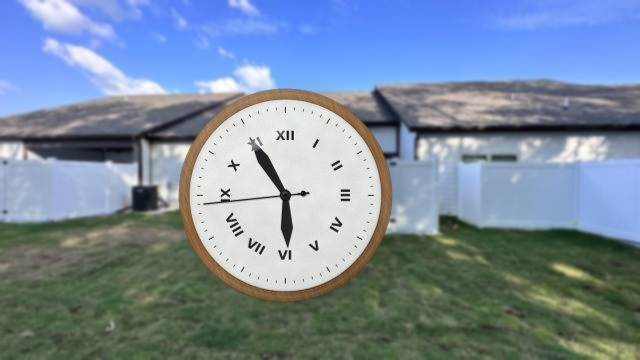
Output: {"hour": 5, "minute": 54, "second": 44}
